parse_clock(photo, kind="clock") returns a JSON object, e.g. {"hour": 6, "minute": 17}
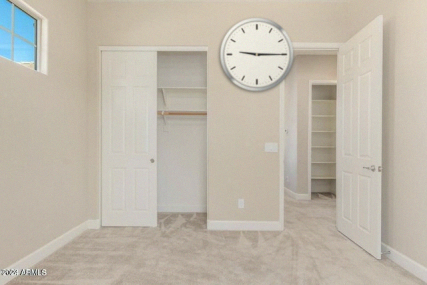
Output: {"hour": 9, "minute": 15}
